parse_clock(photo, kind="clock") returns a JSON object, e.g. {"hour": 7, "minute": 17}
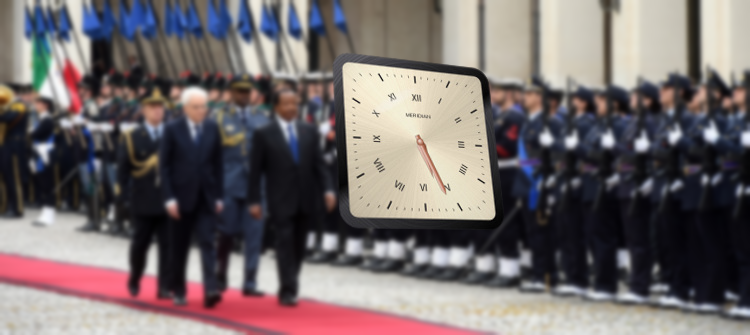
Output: {"hour": 5, "minute": 26}
